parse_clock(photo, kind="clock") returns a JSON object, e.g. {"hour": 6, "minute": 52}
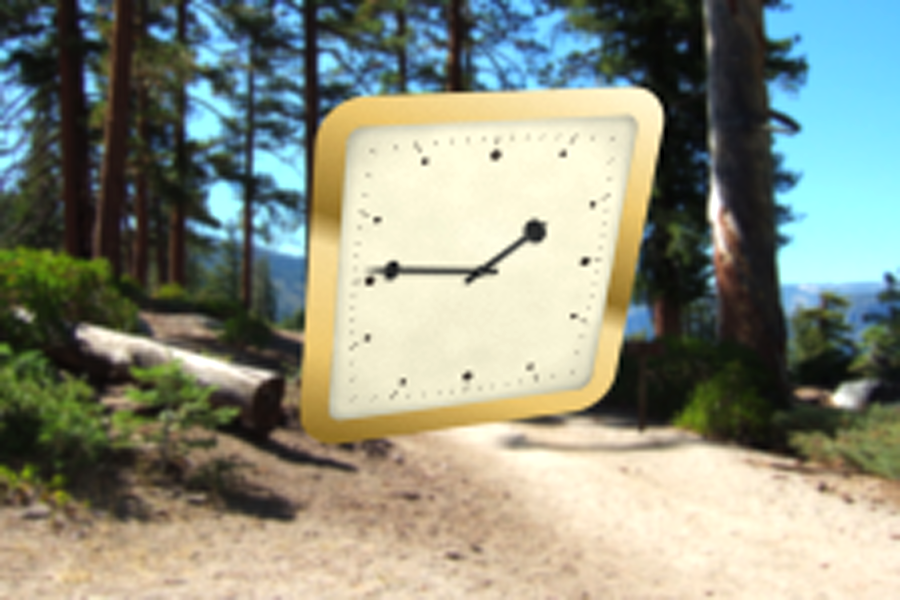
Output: {"hour": 1, "minute": 46}
